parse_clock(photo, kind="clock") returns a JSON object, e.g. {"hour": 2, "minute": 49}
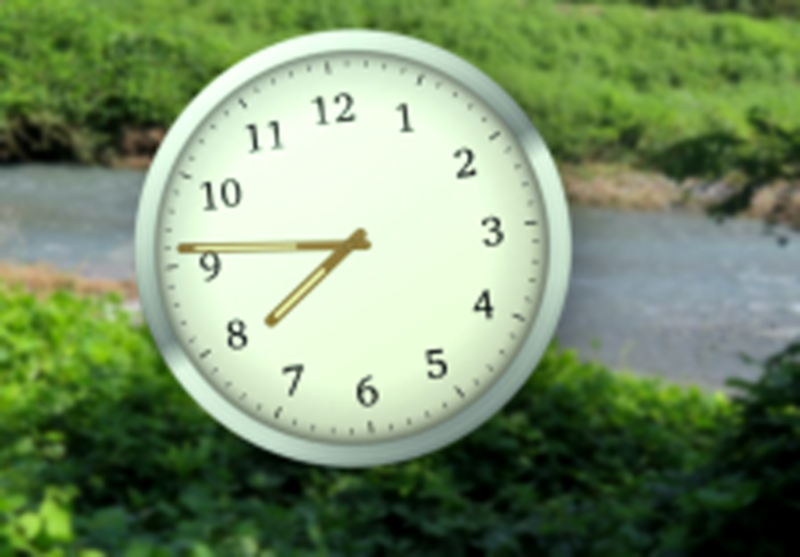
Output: {"hour": 7, "minute": 46}
